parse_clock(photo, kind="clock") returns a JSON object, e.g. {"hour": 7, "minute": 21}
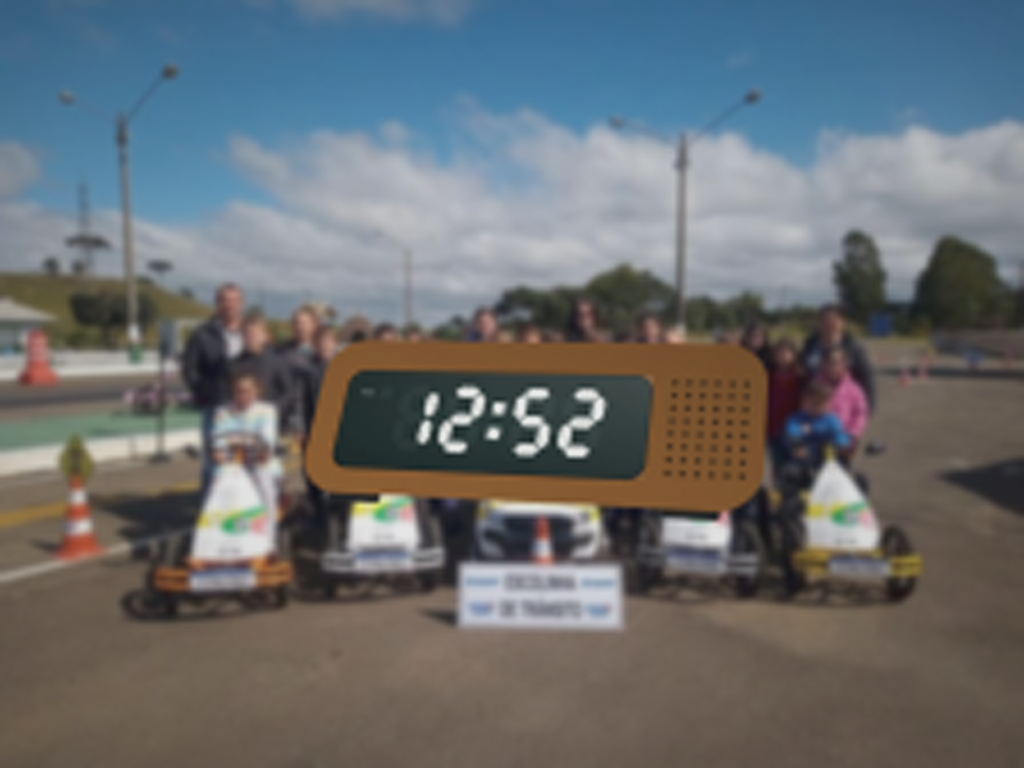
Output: {"hour": 12, "minute": 52}
